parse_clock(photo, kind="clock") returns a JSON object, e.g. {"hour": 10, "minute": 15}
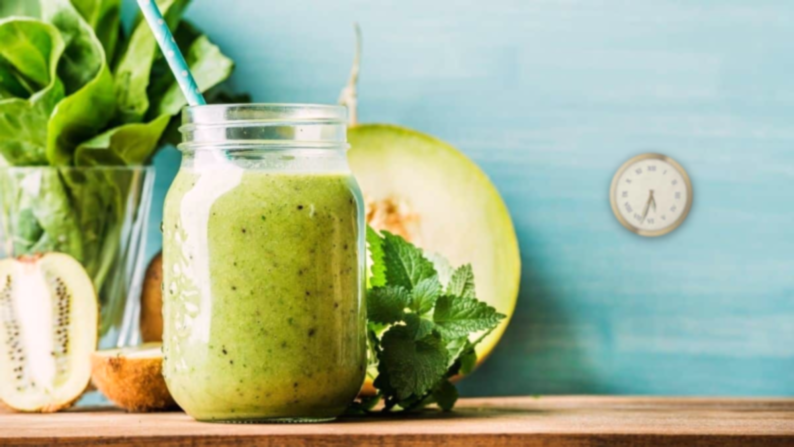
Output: {"hour": 5, "minute": 33}
